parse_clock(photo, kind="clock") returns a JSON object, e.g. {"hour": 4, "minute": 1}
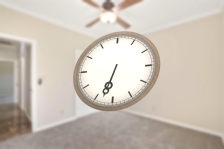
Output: {"hour": 6, "minute": 33}
